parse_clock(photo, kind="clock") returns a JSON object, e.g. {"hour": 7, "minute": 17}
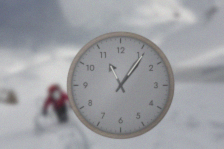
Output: {"hour": 11, "minute": 6}
